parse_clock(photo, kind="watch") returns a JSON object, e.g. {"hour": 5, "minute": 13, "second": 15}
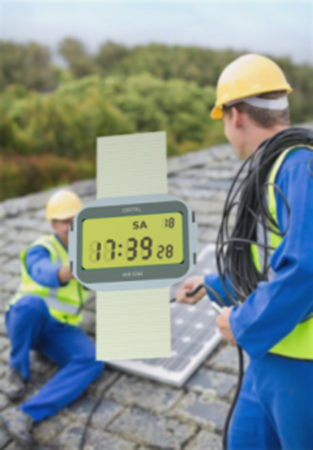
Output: {"hour": 17, "minute": 39, "second": 28}
